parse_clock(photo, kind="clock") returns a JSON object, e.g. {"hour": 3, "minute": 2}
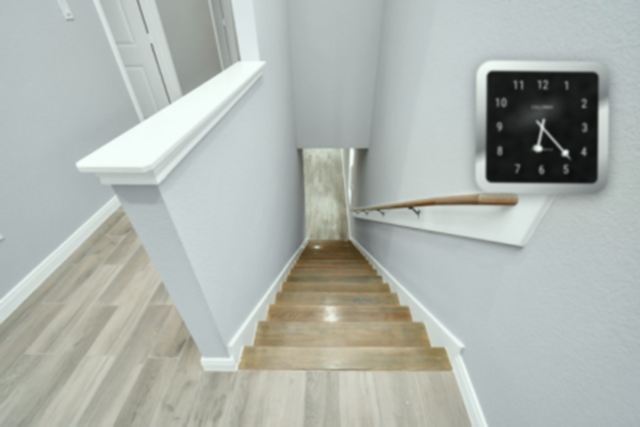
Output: {"hour": 6, "minute": 23}
